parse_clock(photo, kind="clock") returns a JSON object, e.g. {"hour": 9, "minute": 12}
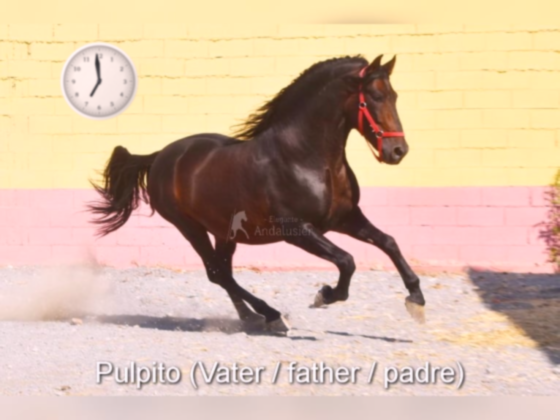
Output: {"hour": 6, "minute": 59}
